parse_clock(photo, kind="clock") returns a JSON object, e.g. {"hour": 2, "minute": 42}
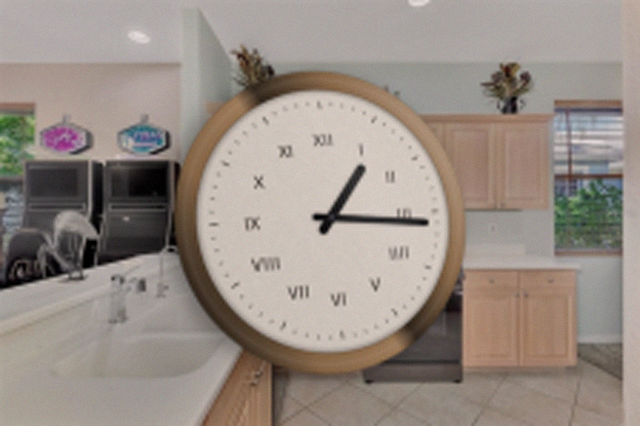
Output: {"hour": 1, "minute": 16}
